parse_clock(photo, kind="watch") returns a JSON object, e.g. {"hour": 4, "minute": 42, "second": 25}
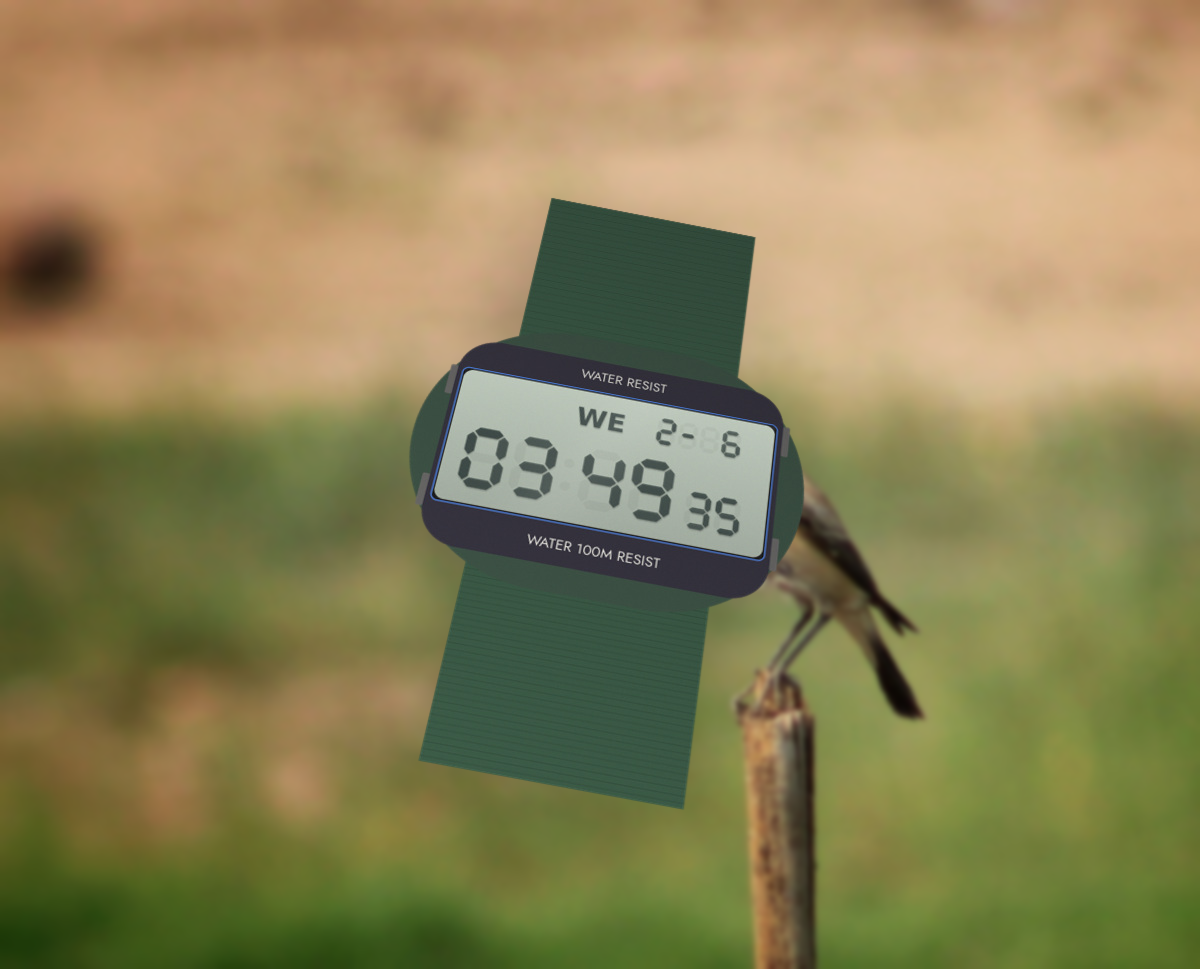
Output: {"hour": 3, "minute": 49, "second": 35}
